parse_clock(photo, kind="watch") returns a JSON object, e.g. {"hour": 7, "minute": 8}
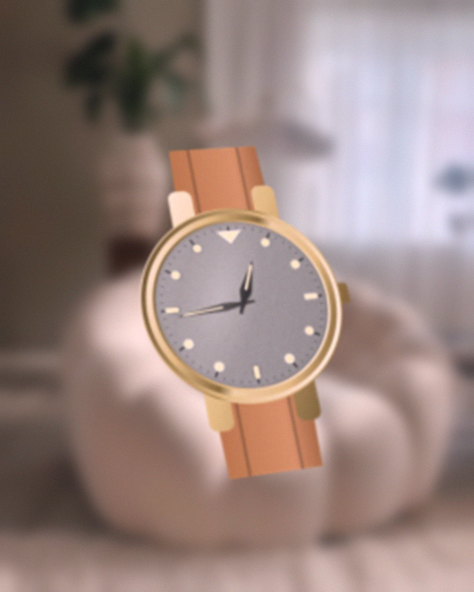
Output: {"hour": 12, "minute": 44}
